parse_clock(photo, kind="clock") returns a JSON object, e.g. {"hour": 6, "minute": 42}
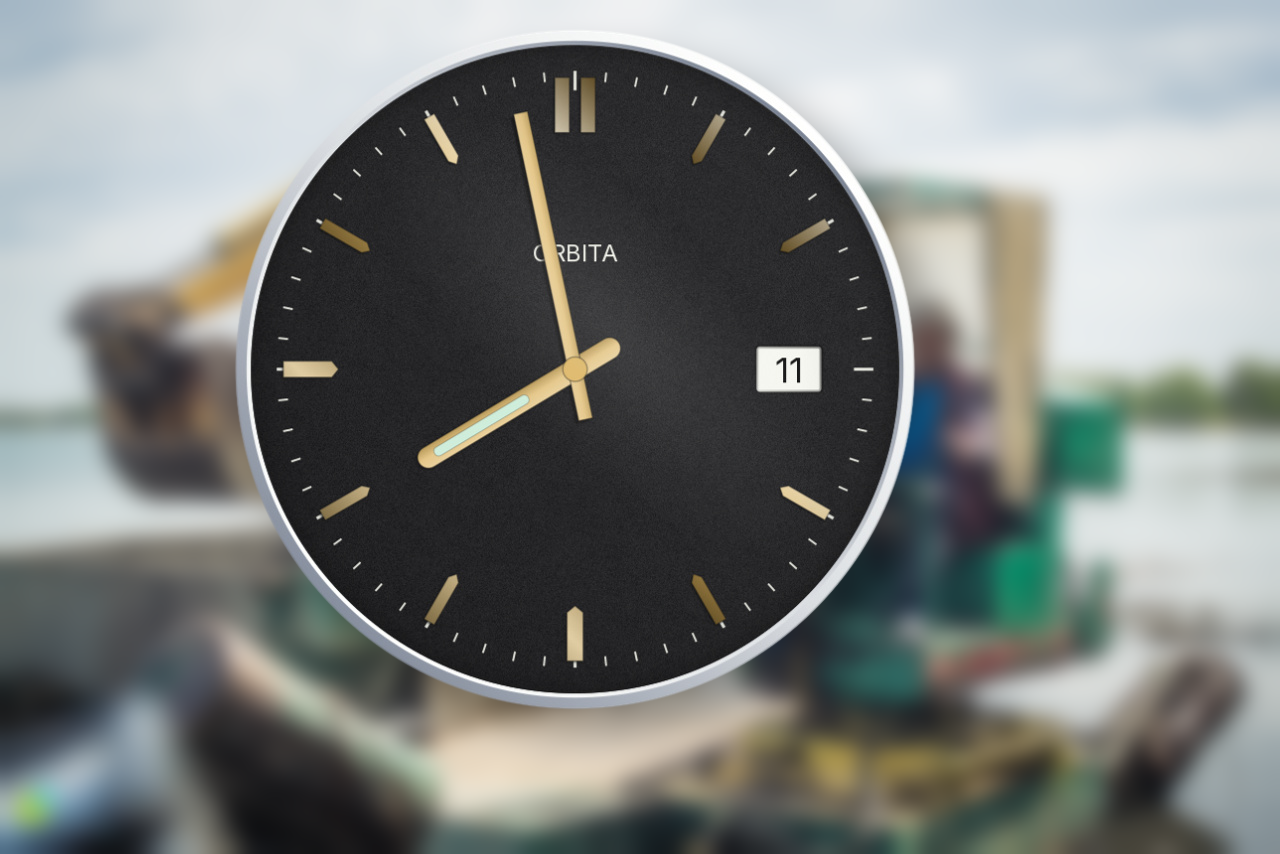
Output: {"hour": 7, "minute": 58}
